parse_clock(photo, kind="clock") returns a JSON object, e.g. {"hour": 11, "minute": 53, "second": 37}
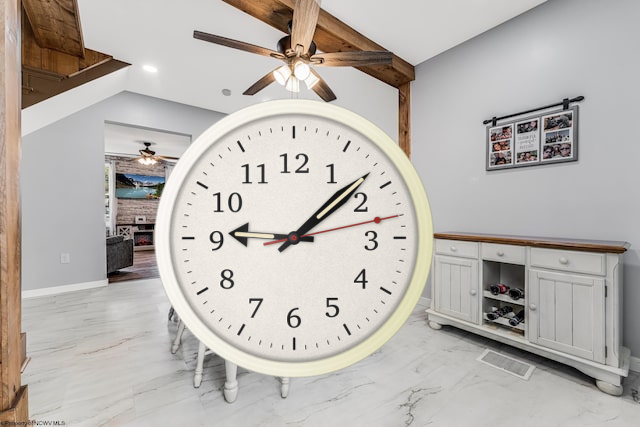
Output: {"hour": 9, "minute": 8, "second": 13}
